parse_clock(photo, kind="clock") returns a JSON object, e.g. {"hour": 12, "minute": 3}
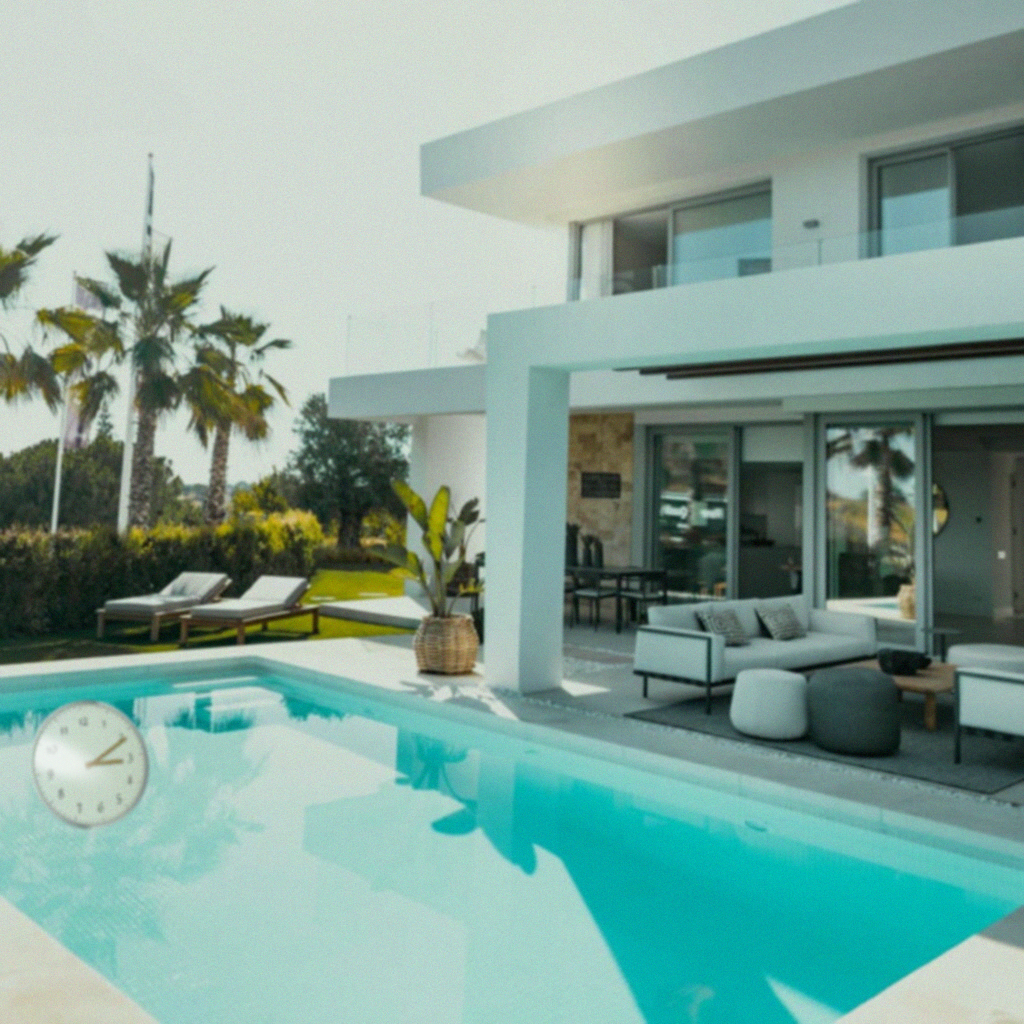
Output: {"hour": 3, "minute": 11}
